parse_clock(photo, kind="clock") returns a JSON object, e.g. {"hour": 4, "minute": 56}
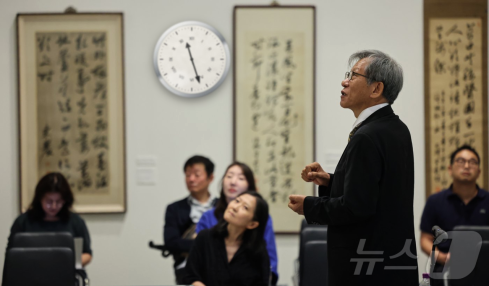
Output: {"hour": 11, "minute": 27}
